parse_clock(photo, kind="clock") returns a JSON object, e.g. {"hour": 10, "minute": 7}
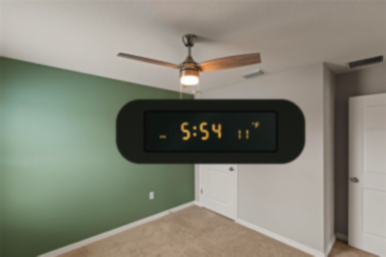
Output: {"hour": 5, "minute": 54}
